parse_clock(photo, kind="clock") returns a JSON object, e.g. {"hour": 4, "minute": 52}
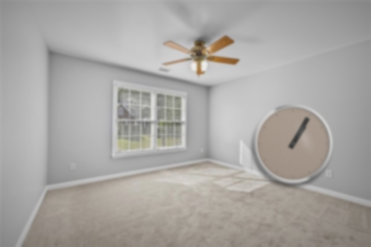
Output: {"hour": 1, "minute": 5}
